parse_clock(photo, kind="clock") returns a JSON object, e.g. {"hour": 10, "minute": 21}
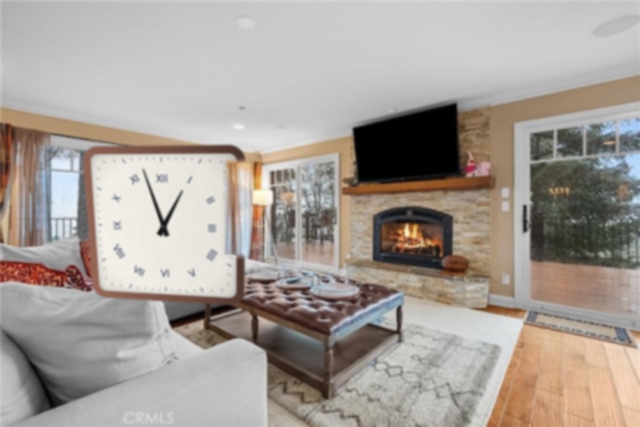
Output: {"hour": 12, "minute": 57}
